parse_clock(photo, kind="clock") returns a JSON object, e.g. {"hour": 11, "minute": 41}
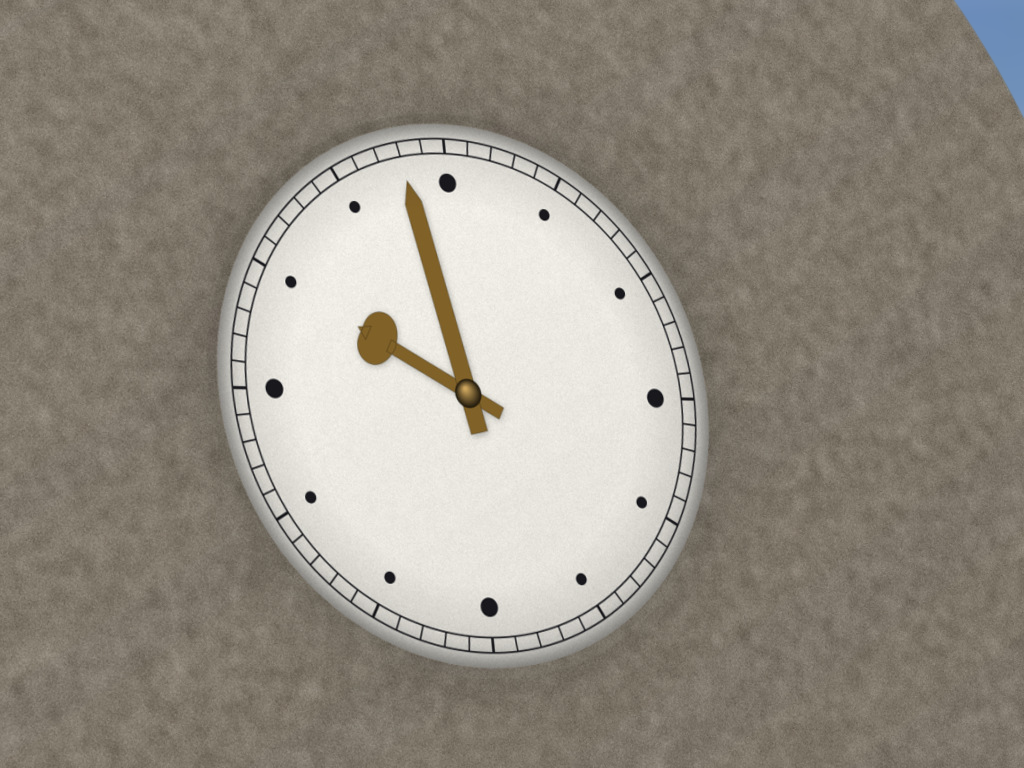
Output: {"hour": 9, "minute": 58}
